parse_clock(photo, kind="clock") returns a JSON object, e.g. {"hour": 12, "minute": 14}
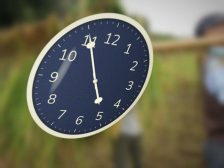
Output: {"hour": 4, "minute": 55}
